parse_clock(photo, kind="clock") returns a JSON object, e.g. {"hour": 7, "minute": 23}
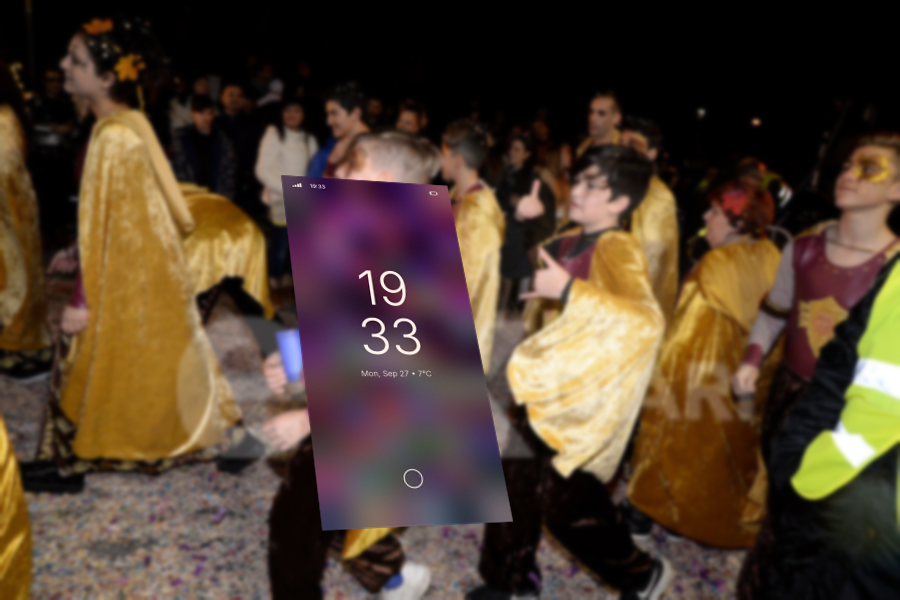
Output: {"hour": 19, "minute": 33}
